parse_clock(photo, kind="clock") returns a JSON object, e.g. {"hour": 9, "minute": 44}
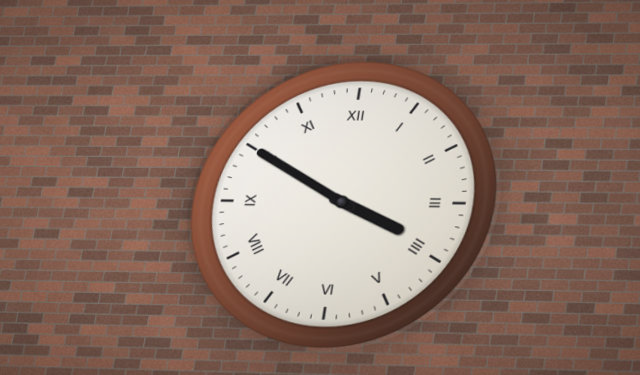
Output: {"hour": 3, "minute": 50}
